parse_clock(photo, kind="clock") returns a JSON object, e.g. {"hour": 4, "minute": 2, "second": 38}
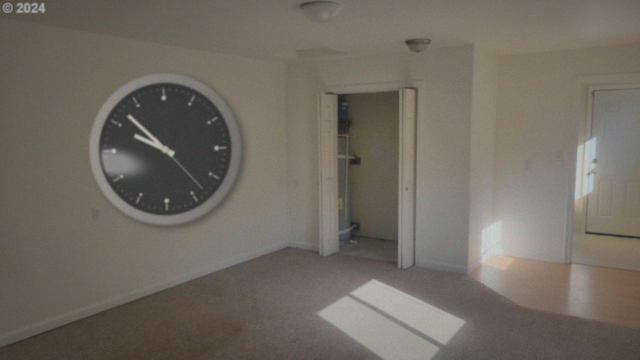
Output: {"hour": 9, "minute": 52, "second": 23}
